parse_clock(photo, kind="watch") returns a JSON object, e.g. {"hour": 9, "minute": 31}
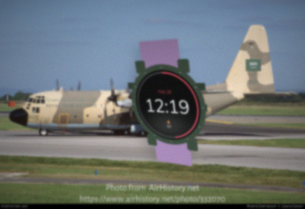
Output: {"hour": 12, "minute": 19}
